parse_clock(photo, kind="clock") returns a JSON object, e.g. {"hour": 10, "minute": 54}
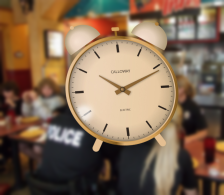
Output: {"hour": 10, "minute": 11}
